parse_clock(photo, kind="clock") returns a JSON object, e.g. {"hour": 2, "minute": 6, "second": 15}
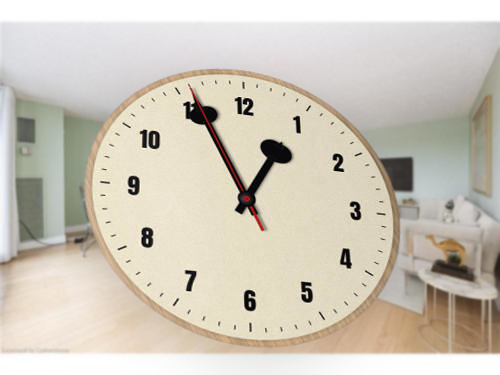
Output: {"hour": 12, "minute": 55, "second": 56}
